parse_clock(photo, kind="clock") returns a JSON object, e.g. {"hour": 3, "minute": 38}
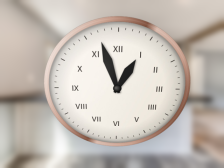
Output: {"hour": 12, "minute": 57}
